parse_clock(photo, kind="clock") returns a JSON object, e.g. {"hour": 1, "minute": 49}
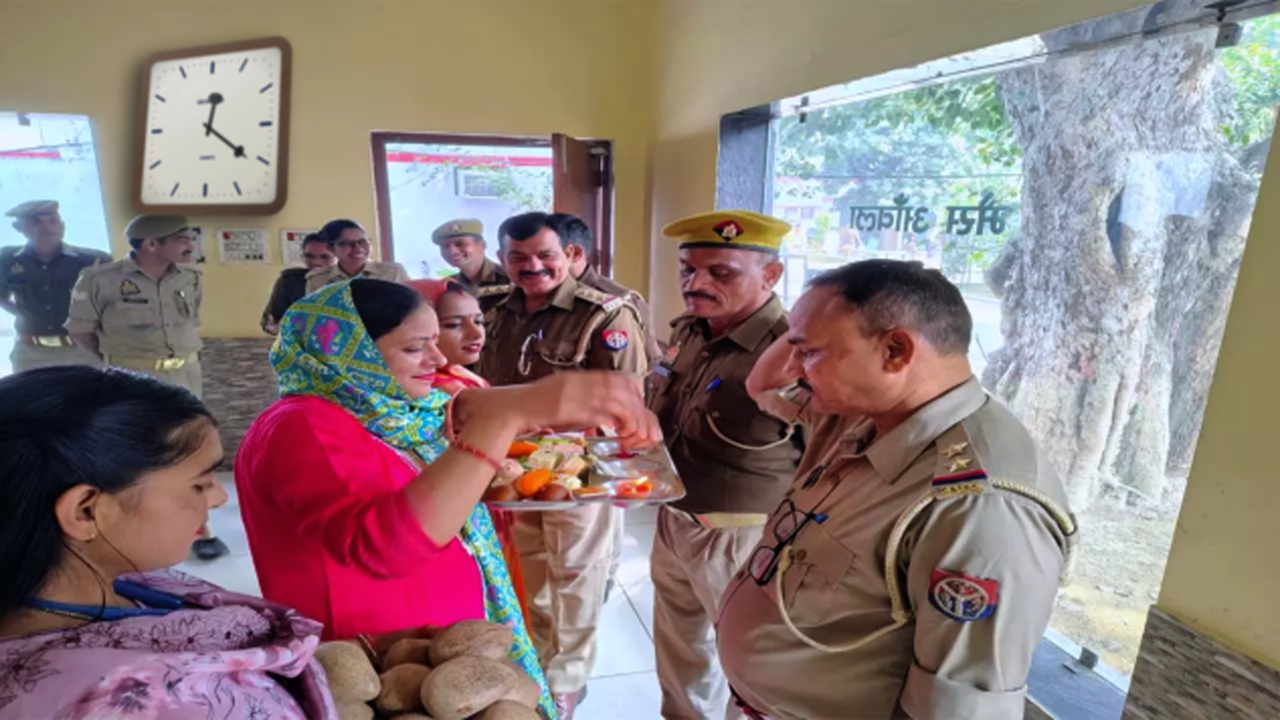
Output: {"hour": 12, "minute": 21}
